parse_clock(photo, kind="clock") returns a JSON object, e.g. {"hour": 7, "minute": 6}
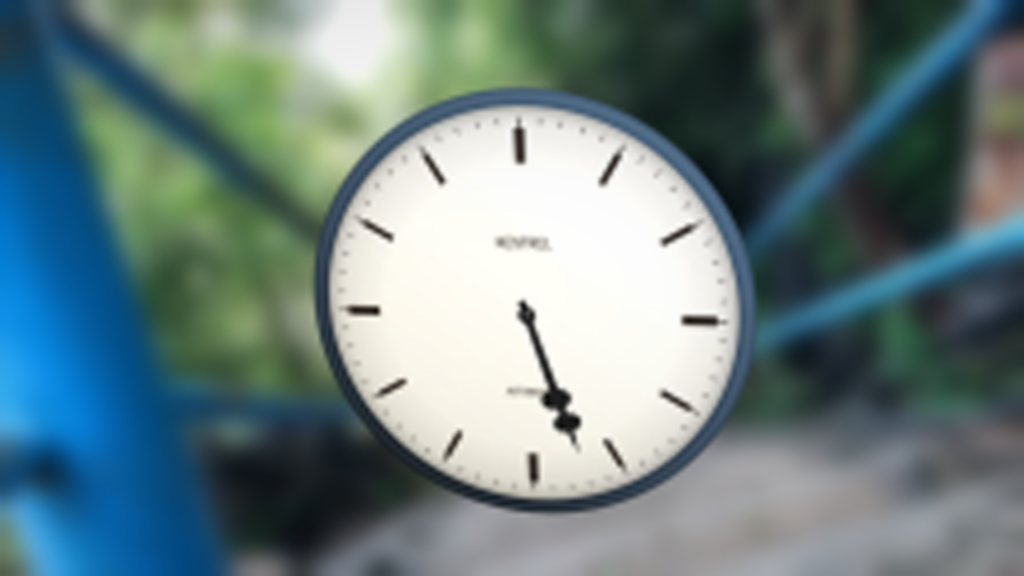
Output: {"hour": 5, "minute": 27}
